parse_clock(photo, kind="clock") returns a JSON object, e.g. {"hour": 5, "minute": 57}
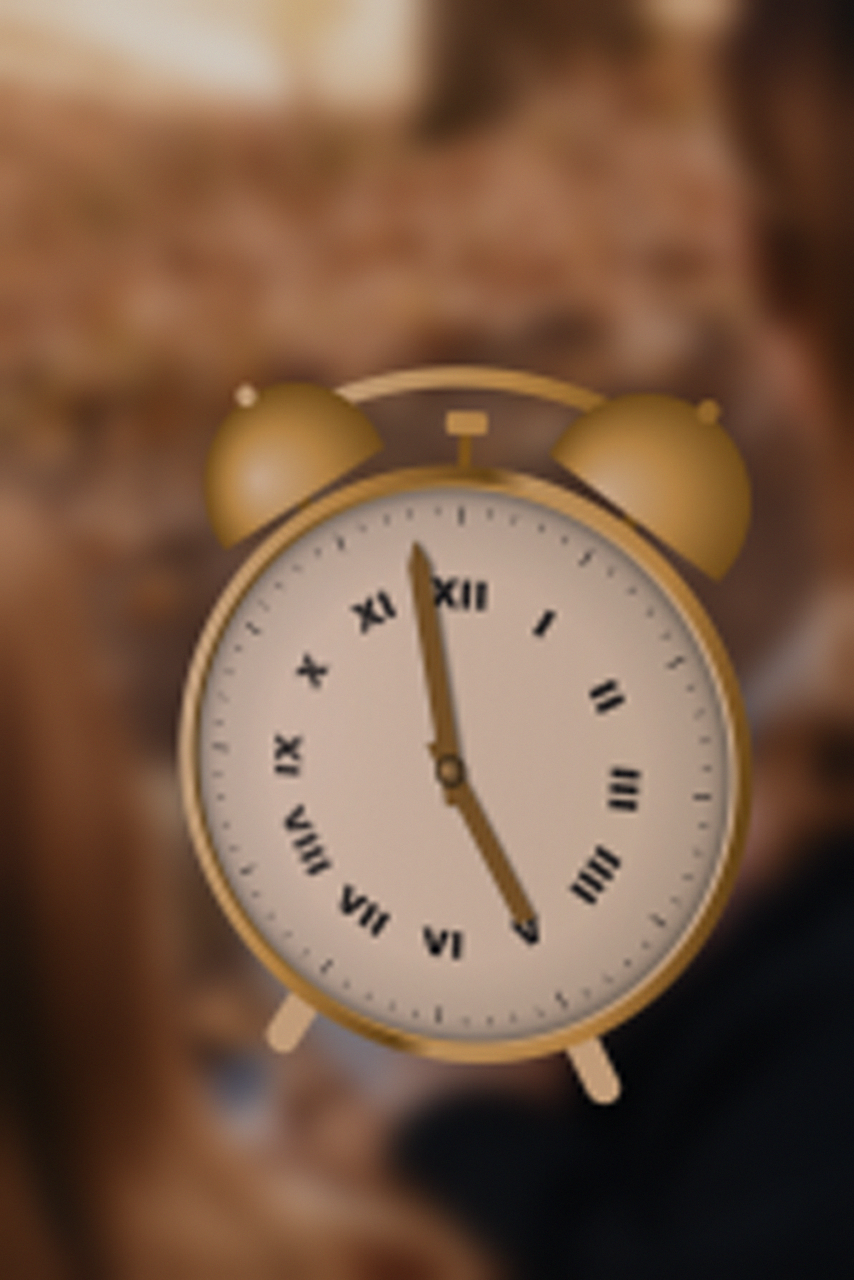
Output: {"hour": 4, "minute": 58}
